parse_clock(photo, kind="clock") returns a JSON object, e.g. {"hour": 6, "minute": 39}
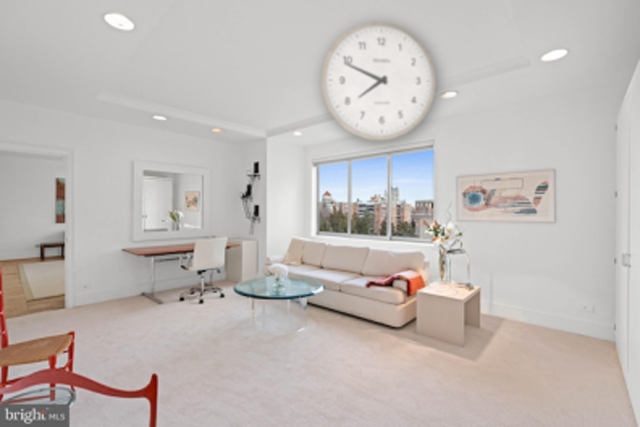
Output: {"hour": 7, "minute": 49}
